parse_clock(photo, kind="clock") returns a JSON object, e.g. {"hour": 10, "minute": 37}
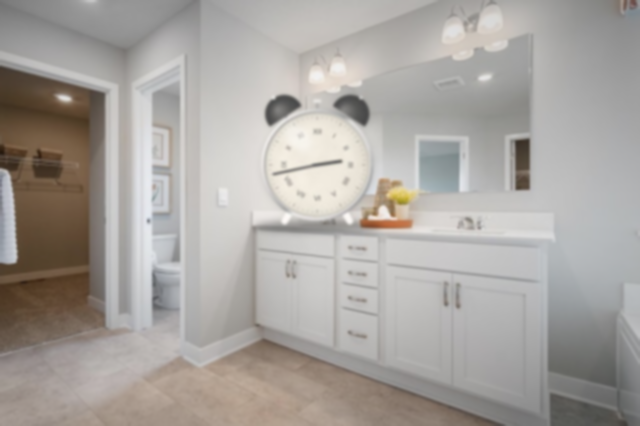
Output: {"hour": 2, "minute": 43}
